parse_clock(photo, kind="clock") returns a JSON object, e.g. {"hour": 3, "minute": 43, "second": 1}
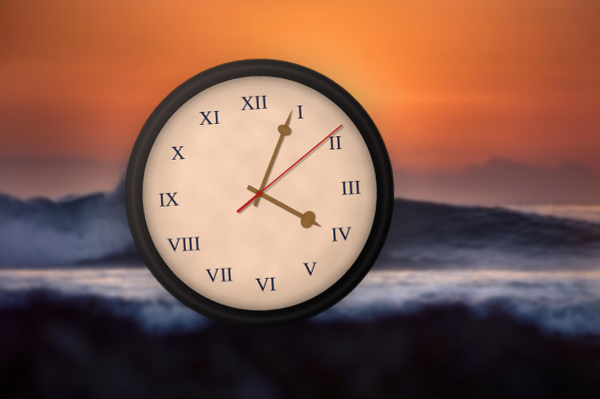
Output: {"hour": 4, "minute": 4, "second": 9}
